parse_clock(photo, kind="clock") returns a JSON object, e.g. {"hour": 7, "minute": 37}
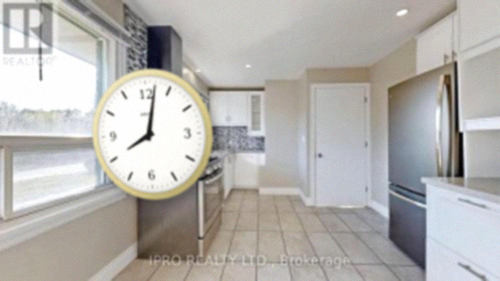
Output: {"hour": 8, "minute": 2}
